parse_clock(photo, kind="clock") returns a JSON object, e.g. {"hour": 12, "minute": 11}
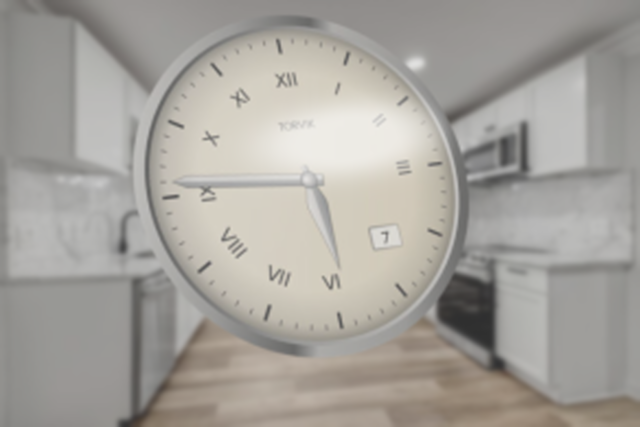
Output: {"hour": 5, "minute": 46}
